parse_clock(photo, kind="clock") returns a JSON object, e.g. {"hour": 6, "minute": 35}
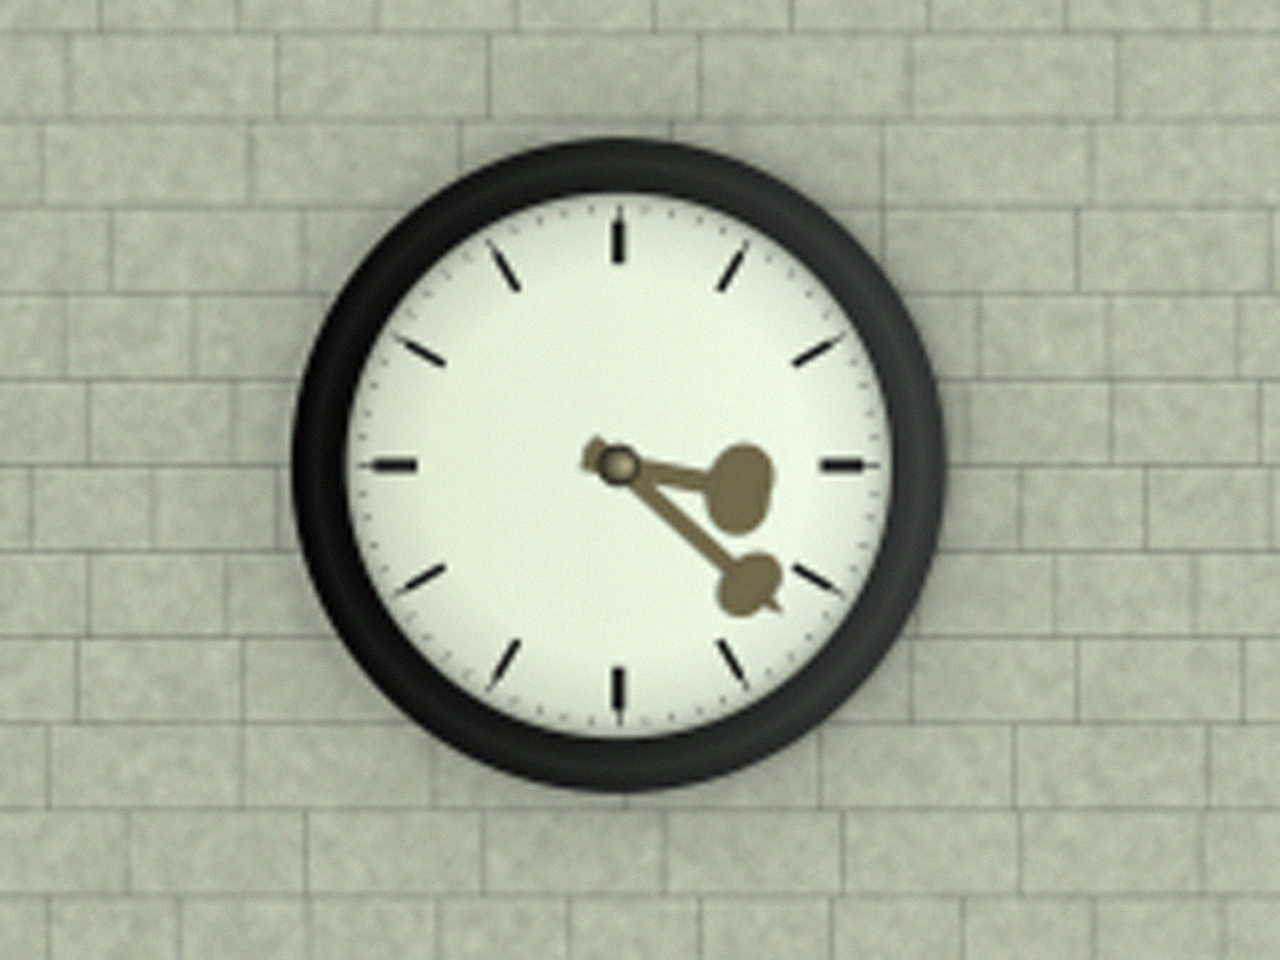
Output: {"hour": 3, "minute": 22}
